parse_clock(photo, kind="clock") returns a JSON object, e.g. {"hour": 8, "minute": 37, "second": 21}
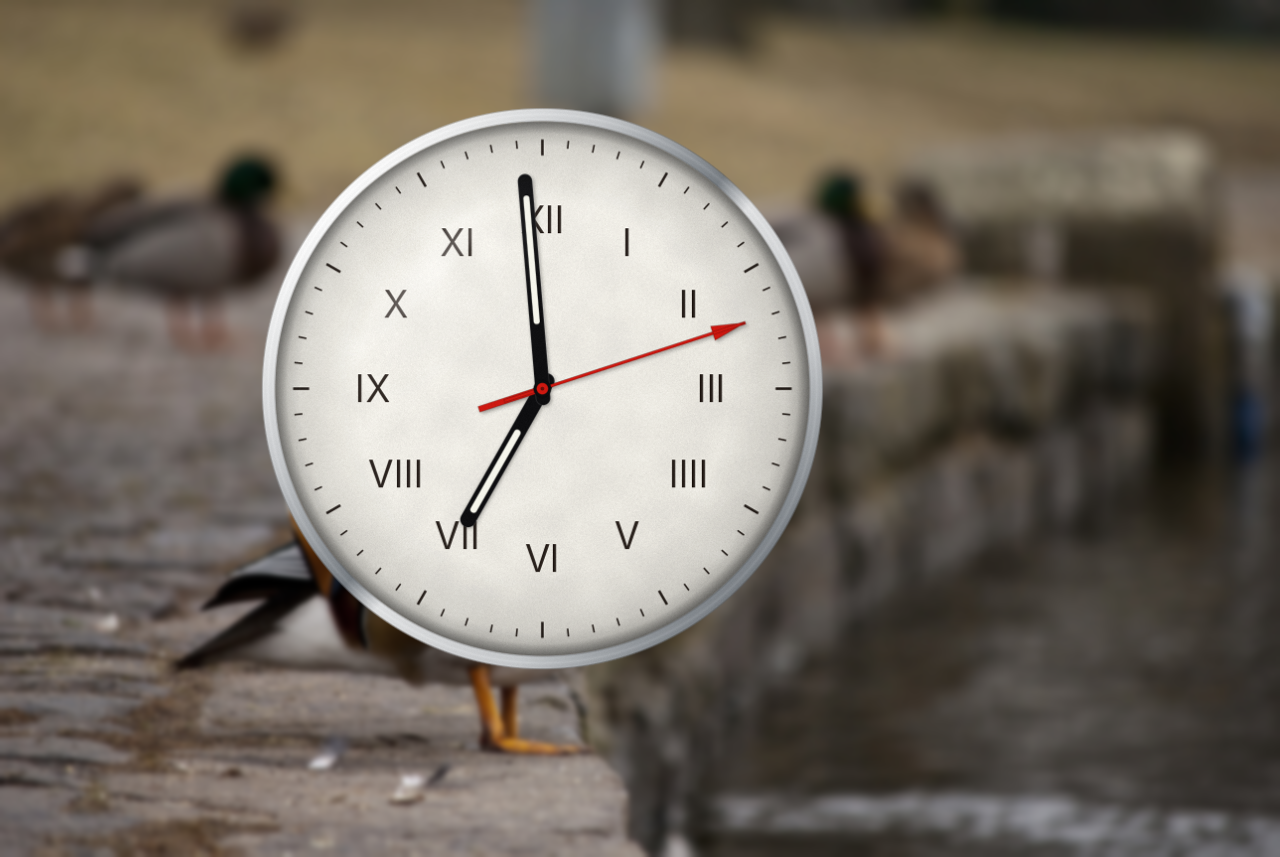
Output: {"hour": 6, "minute": 59, "second": 12}
